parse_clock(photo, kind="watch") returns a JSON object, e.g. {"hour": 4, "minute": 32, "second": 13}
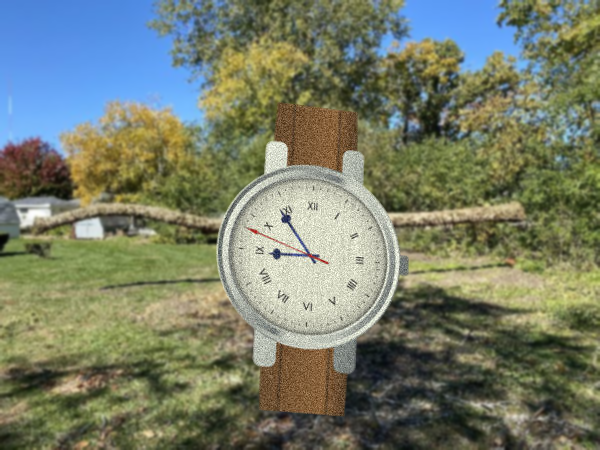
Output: {"hour": 8, "minute": 53, "second": 48}
